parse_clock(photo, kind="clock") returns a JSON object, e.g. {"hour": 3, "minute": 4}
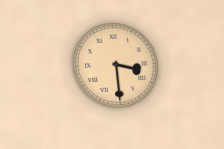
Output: {"hour": 3, "minute": 30}
